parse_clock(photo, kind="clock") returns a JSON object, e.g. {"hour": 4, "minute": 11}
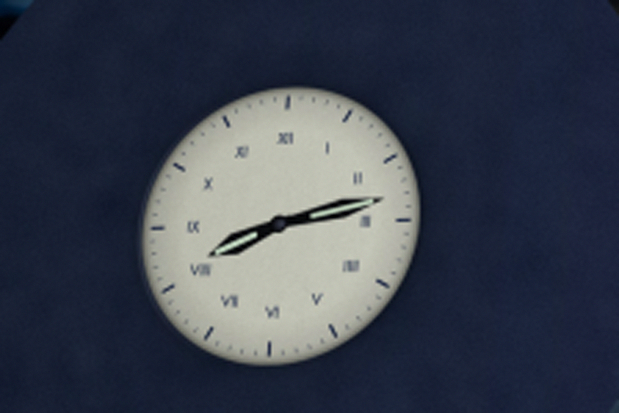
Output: {"hour": 8, "minute": 13}
